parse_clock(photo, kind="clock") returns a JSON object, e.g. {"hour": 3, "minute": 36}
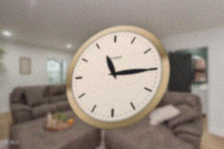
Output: {"hour": 11, "minute": 15}
